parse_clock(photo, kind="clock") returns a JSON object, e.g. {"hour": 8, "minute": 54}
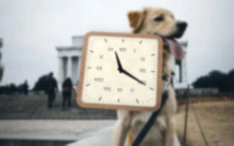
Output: {"hour": 11, "minute": 20}
